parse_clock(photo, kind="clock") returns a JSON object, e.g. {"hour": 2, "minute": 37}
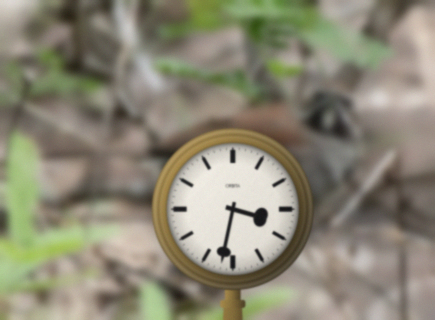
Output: {"hour": 3, "minute": 32}
